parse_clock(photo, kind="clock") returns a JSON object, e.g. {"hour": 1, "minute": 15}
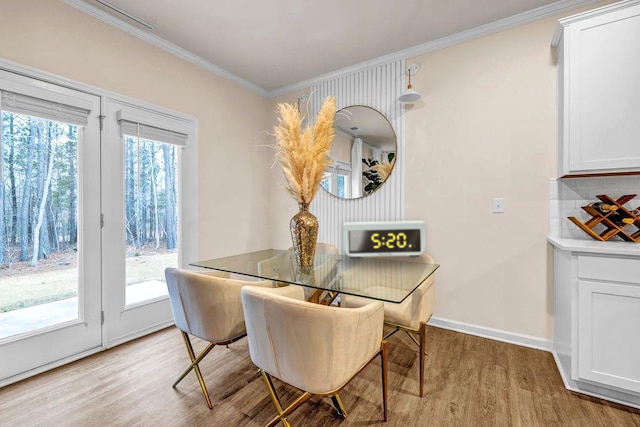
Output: {"hour": 5, "minute": 20}
